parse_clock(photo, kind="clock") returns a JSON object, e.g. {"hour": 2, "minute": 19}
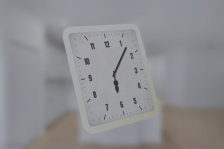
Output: {"hour": 6, "minute": 7}
